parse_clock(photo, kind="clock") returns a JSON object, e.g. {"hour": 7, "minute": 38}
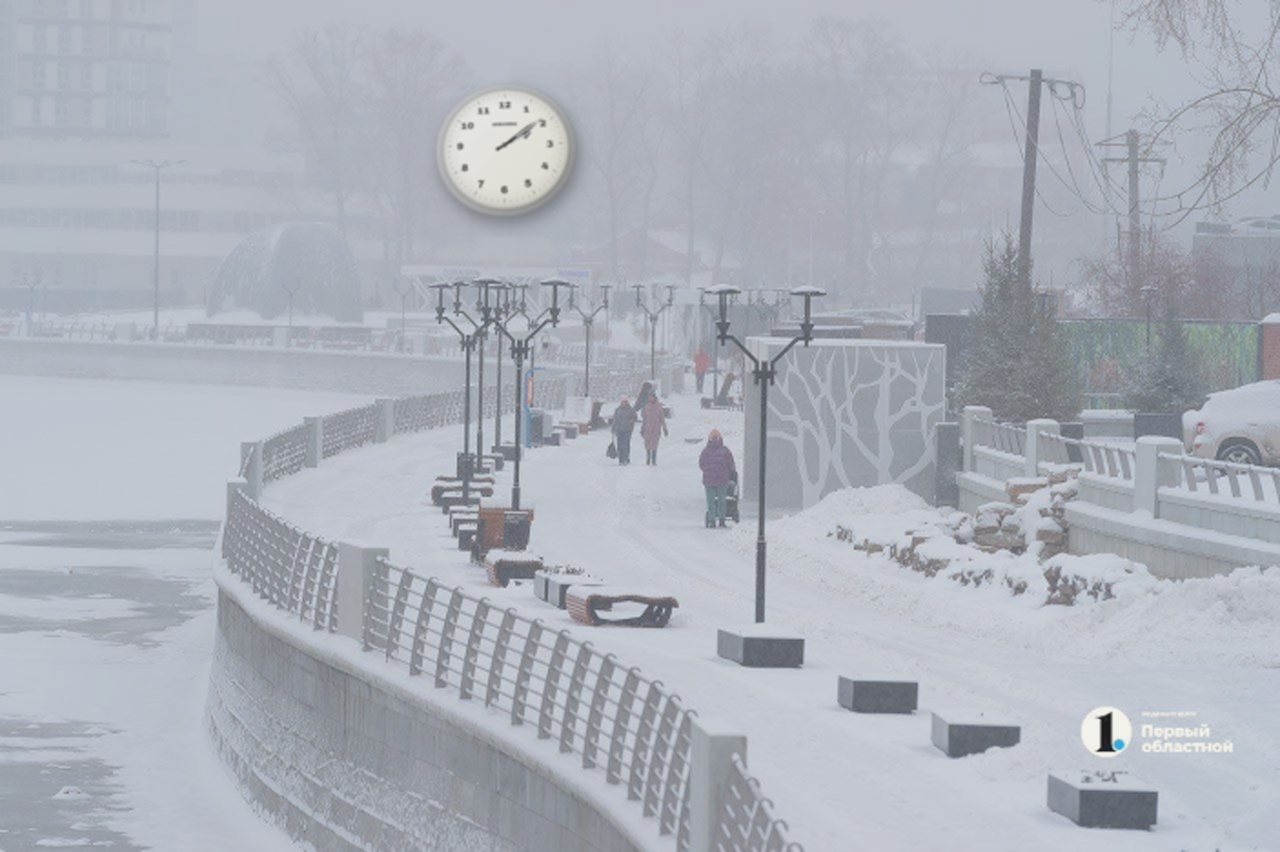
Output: {"hour": 2, "minute": 9}
